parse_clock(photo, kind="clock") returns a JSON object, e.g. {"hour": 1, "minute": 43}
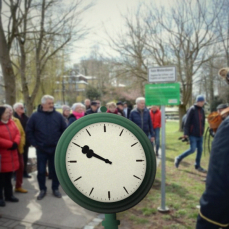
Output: {"hour": 9, "minute": 50}
